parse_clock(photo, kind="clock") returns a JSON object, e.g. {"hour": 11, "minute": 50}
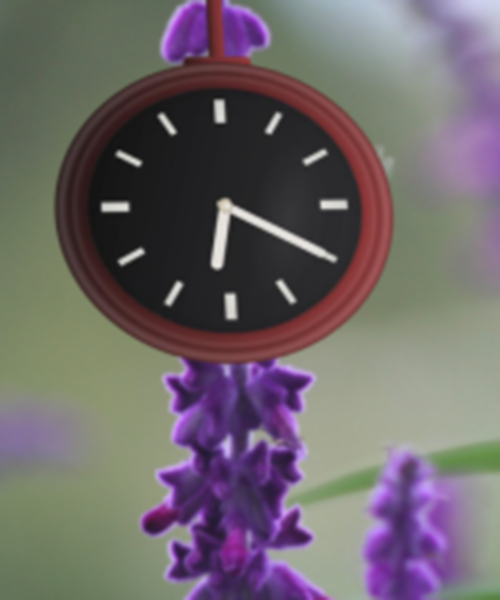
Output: {"hour": 6, "minute": 20}
